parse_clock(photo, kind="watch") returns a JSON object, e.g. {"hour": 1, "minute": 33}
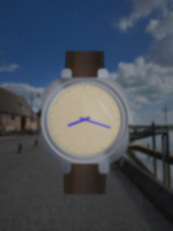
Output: {"hour": 8, "minute": 18}
